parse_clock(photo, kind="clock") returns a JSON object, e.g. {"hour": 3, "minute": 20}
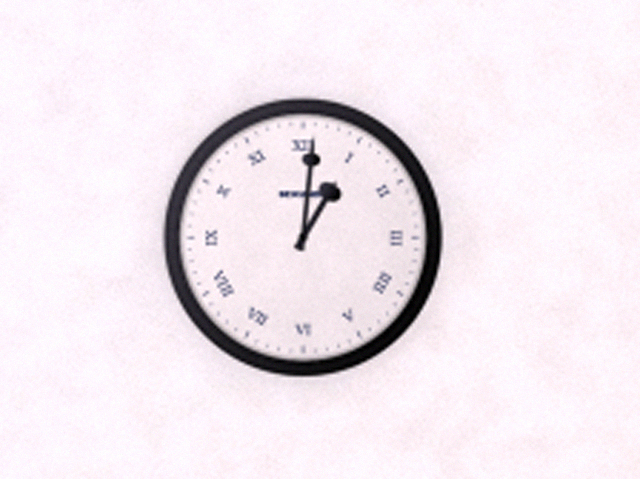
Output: {"hour": 1, "minute": 1}
